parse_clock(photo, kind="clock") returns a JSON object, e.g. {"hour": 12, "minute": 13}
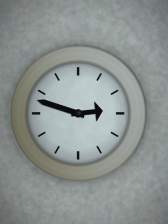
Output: {"hour": 2, "minute": 48}
